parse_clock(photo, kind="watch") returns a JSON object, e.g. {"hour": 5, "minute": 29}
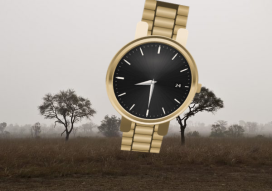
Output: {"hour": 8, "minute": 30}
